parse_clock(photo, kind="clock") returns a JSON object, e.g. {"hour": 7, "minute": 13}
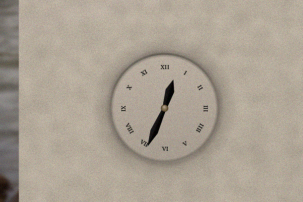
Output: {"hour": 12, "minute": 34}
